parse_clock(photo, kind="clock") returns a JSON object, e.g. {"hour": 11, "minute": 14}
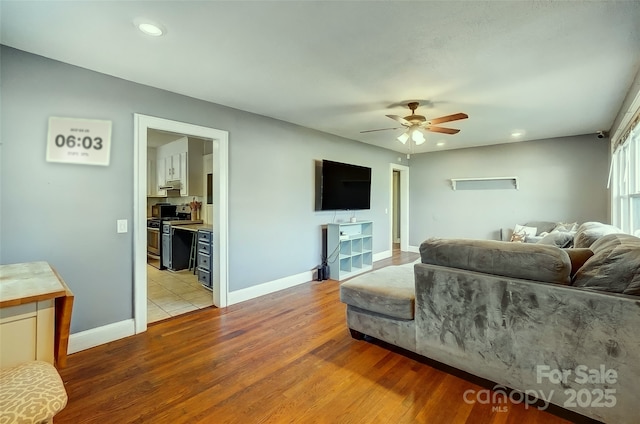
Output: {"hour": 6, "minute": 3}
